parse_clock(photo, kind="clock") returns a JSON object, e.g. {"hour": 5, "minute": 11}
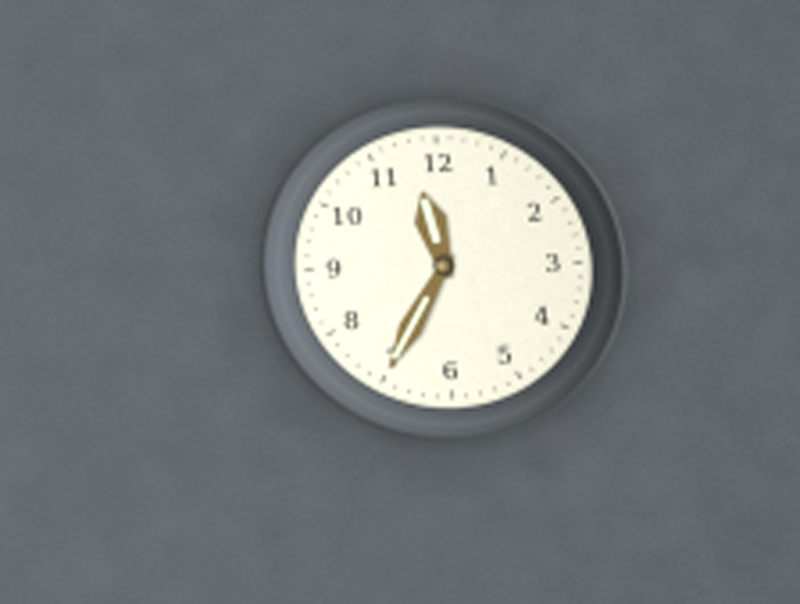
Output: {"hour": 11, "minute": 35}
